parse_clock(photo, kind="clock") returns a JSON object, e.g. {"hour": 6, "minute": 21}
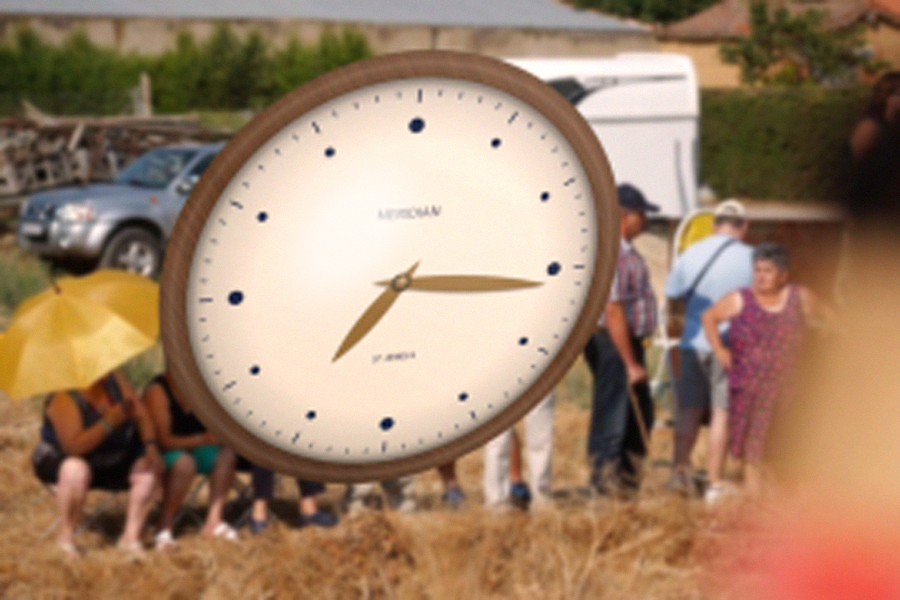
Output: {"hour": 7, "minute": 16}
